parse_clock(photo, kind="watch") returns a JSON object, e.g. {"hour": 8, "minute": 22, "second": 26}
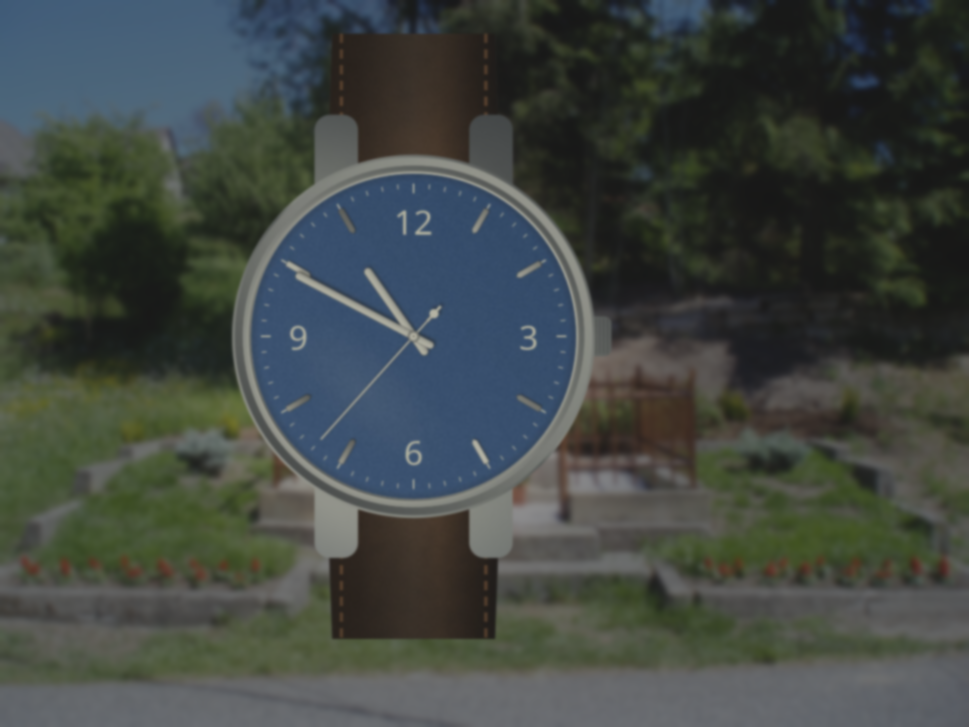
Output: {"hour": 10, "minute": 49, "second": 37}
